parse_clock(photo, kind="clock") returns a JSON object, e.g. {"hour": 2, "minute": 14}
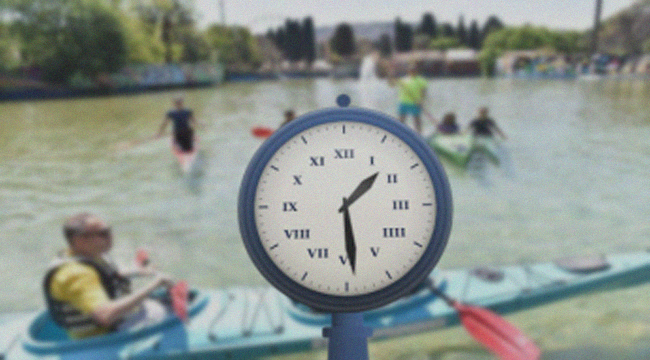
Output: {"hour": 1, "minute": 29}
